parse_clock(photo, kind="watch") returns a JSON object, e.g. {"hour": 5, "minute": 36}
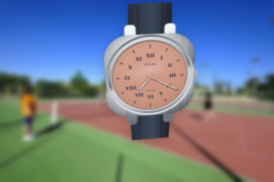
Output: {"hour": 7, "minute": 20}
